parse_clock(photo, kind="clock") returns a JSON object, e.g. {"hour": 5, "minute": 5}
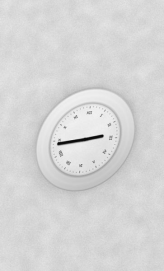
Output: {"hour": 2, "minute": 44}
